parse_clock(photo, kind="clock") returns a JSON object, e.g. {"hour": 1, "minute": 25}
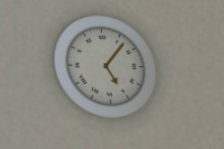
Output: {"hour": 5, "minute": 7}
